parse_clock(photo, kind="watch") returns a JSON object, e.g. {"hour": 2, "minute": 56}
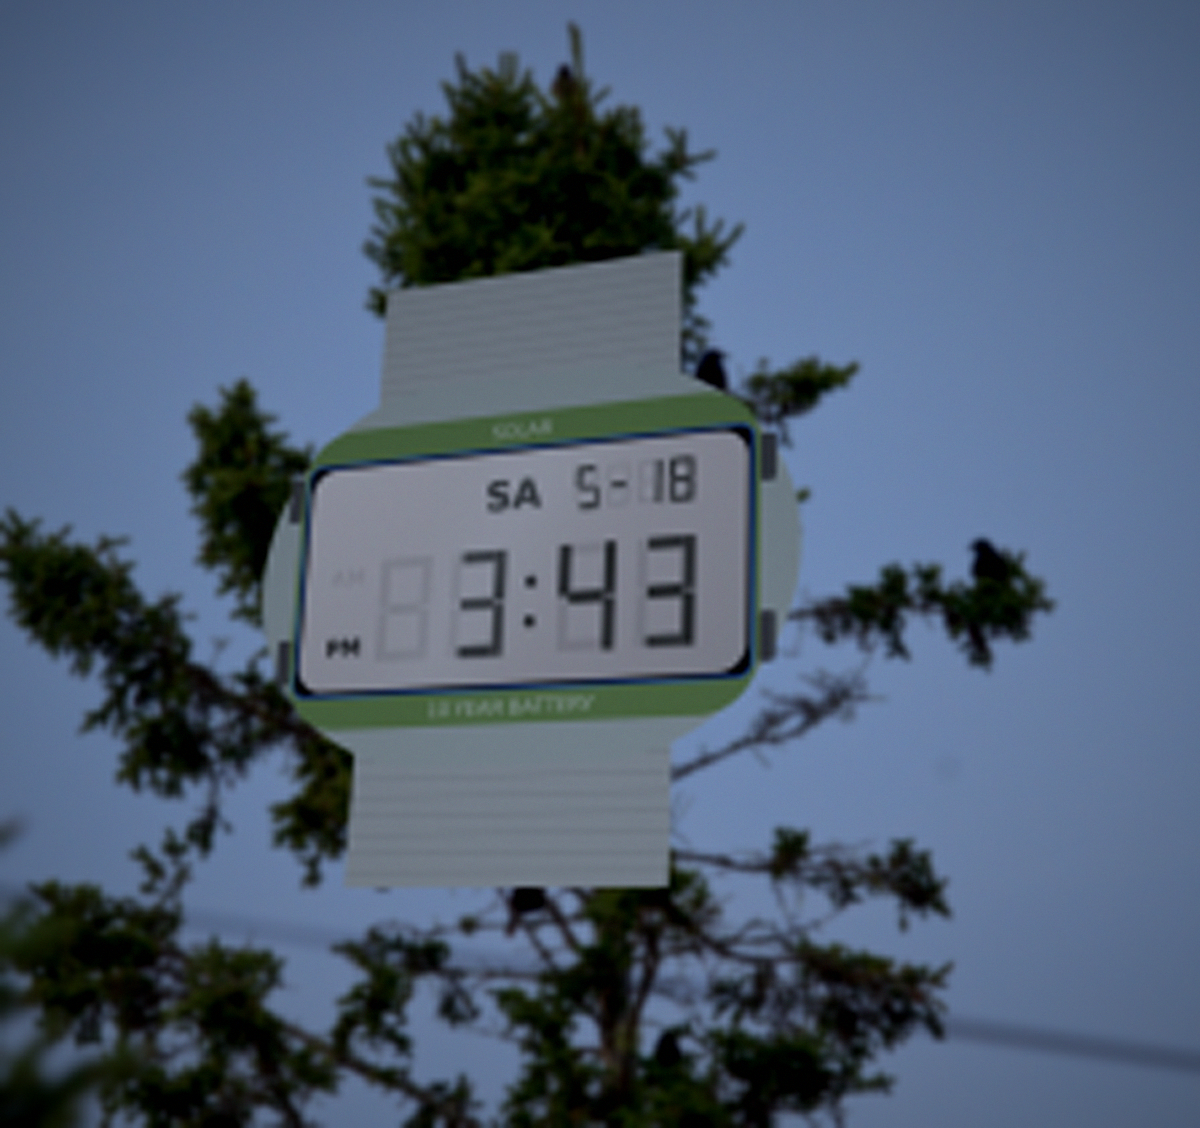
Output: {"hour": 3, "minute": 43}
